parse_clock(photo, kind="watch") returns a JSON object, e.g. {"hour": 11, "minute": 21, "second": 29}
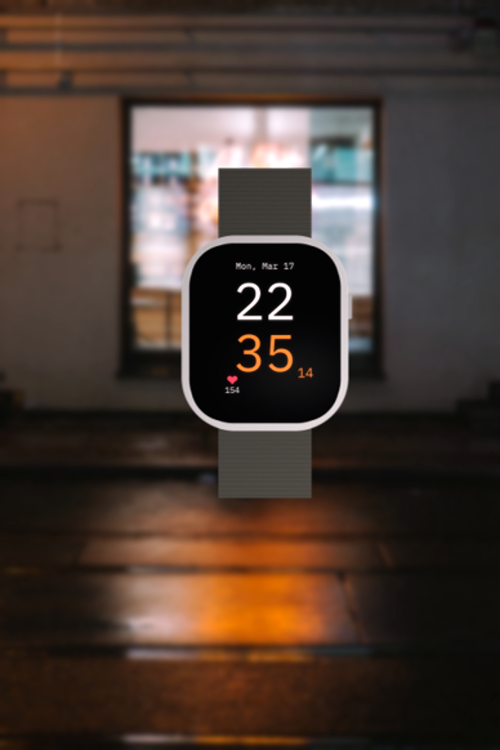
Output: {"hour": 22, "minute": 35, "second": 14}
